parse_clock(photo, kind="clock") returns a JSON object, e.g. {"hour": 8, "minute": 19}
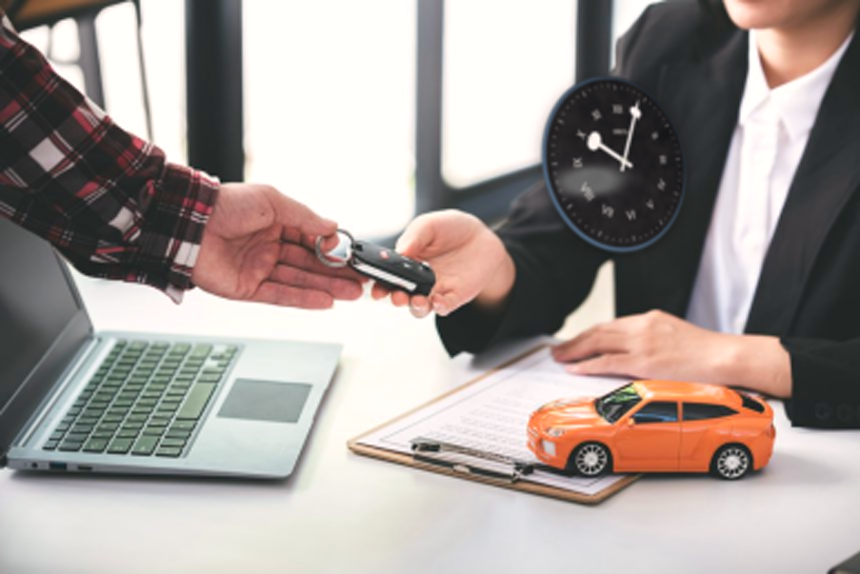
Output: {"hour": 10, "minute": 4}
